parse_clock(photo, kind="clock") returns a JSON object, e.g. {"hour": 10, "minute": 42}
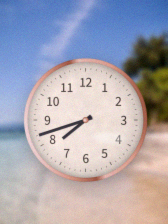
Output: {"hour": 7, "minute": 42}
